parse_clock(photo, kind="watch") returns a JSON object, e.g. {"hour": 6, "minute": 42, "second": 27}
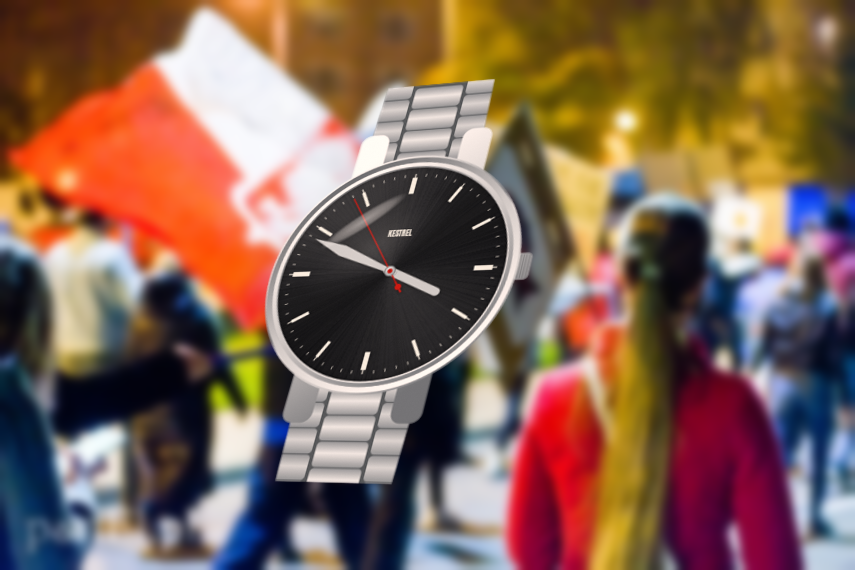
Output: {"hour": 3, "minute": 48, "second": 54}
